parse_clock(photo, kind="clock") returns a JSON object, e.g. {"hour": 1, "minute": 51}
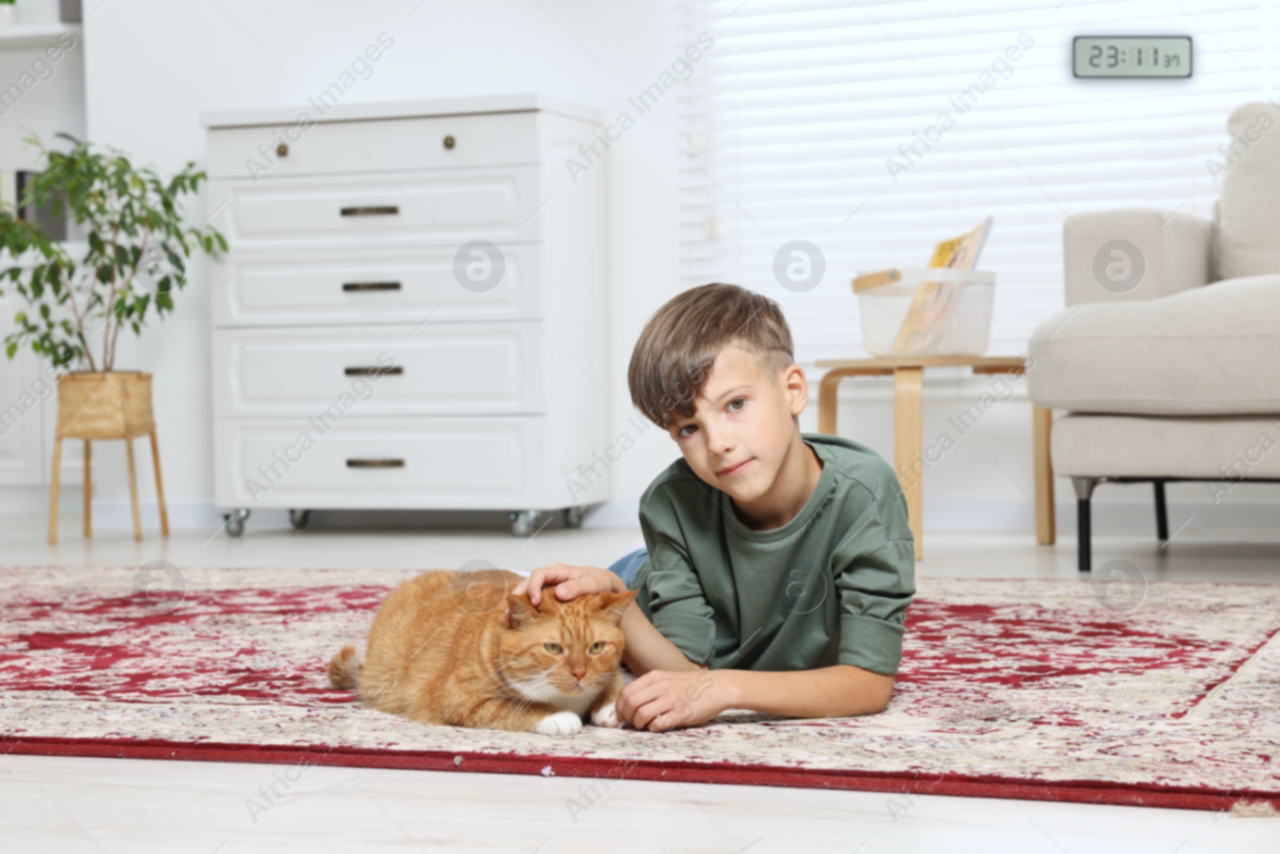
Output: {"hour": 23, "minute": 11}
